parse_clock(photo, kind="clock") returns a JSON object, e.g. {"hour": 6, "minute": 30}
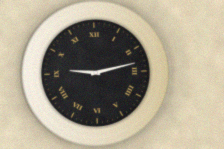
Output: {"hour": 9, "minute": 13}
